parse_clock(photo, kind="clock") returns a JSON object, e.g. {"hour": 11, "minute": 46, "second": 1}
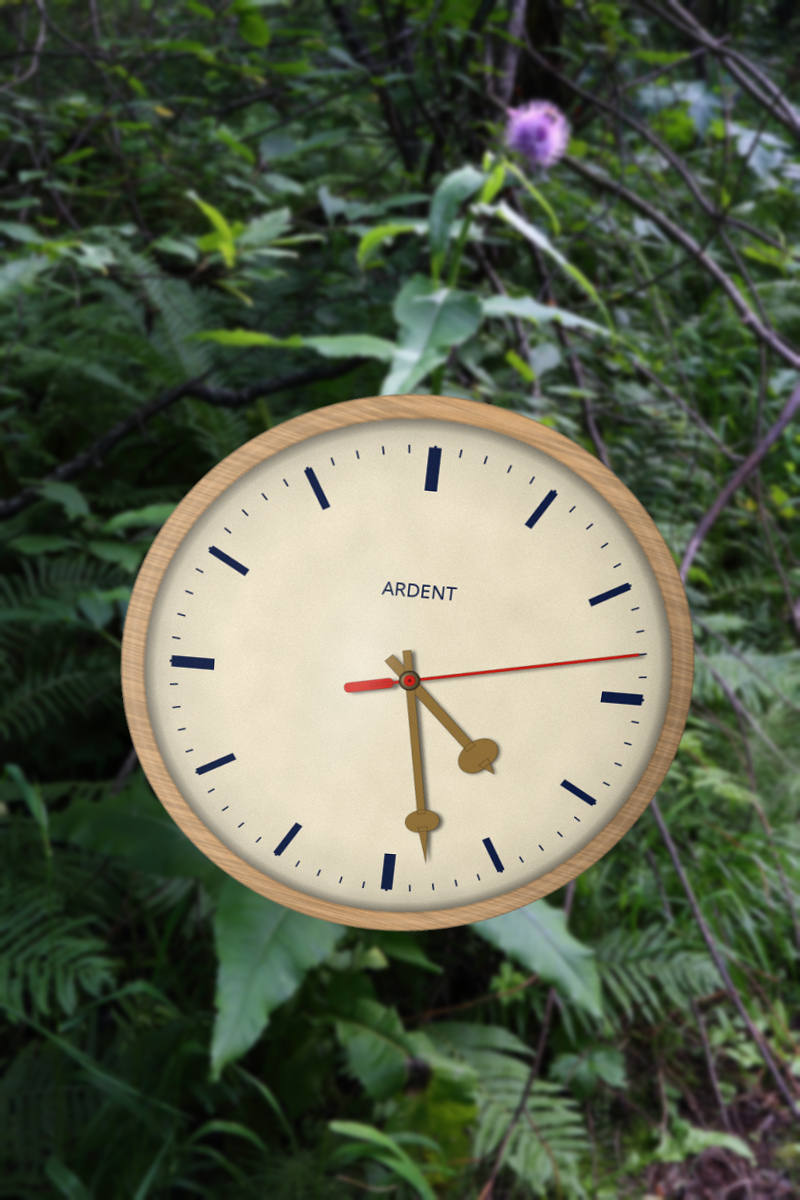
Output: {"hour": 4, "minute": 28, "second": 13}
